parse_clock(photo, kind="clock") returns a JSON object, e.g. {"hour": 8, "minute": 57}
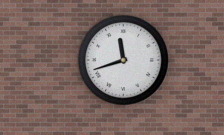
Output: {"hour": 11, "minute": 42}
